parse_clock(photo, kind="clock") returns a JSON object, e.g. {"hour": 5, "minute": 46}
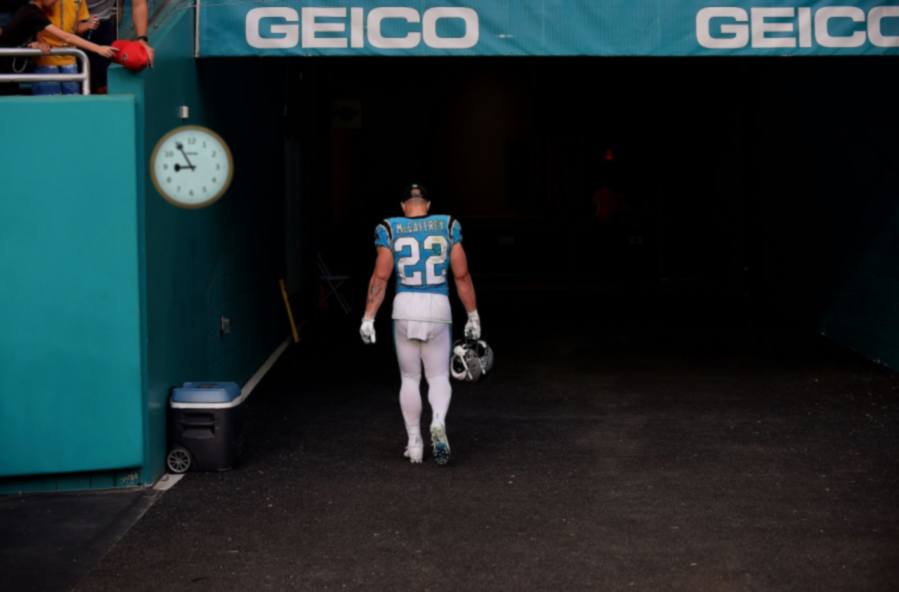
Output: {"hour": 8, "minute": 55}
